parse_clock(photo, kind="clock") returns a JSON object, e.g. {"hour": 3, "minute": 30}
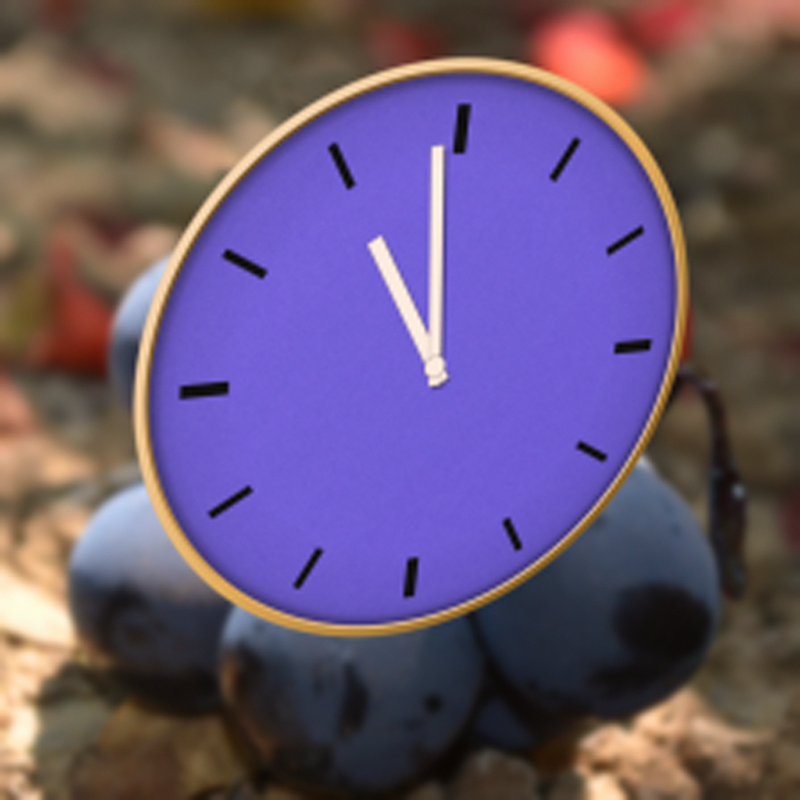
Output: {"hour": 10, "minute": 59}
